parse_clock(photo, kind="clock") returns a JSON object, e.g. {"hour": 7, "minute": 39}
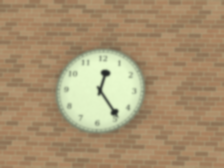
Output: {"hour": 12, "minute": 24}
